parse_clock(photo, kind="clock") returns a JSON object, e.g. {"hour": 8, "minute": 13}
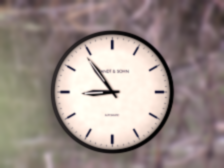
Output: {"hour": 8, "minute": 54}
